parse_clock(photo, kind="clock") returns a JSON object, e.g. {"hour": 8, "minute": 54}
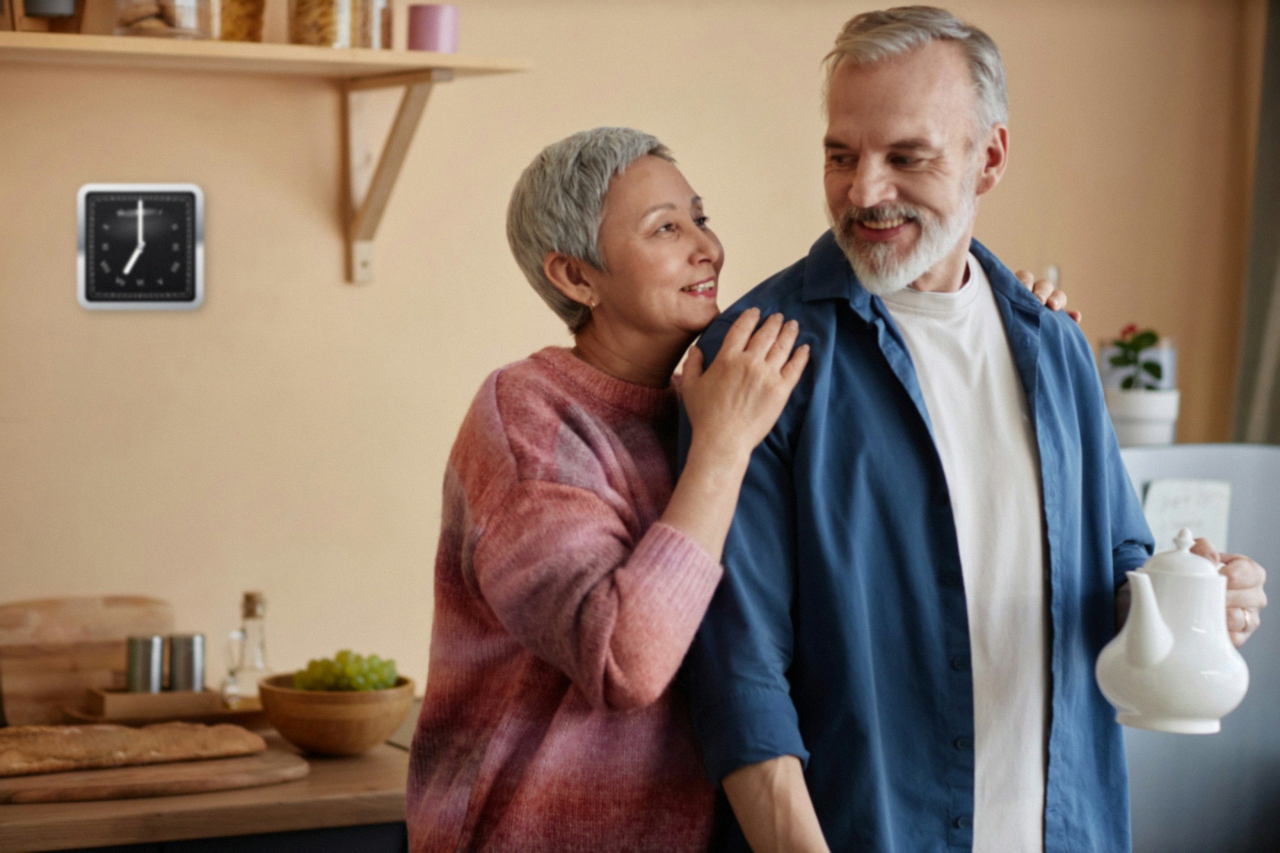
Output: {"hour": 7, "minute": 0}
